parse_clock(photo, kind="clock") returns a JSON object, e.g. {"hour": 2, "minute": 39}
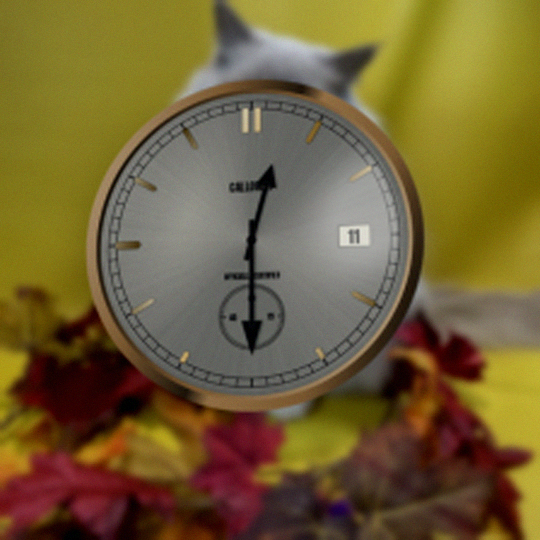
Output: {"hour": 12, "minute": 30}
